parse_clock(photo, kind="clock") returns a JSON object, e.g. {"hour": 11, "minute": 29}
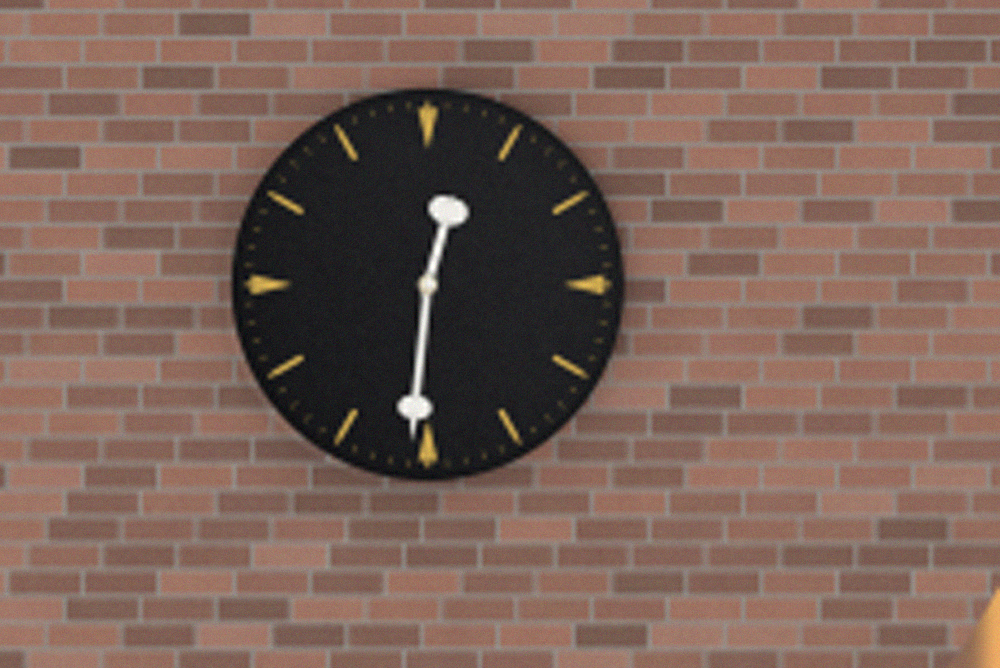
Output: {"hour": 12, "minute": 31}
